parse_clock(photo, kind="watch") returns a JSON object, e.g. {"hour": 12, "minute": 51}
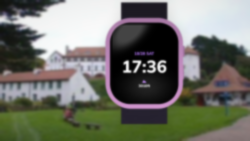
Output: {"hour": 17, "minute": 36}
